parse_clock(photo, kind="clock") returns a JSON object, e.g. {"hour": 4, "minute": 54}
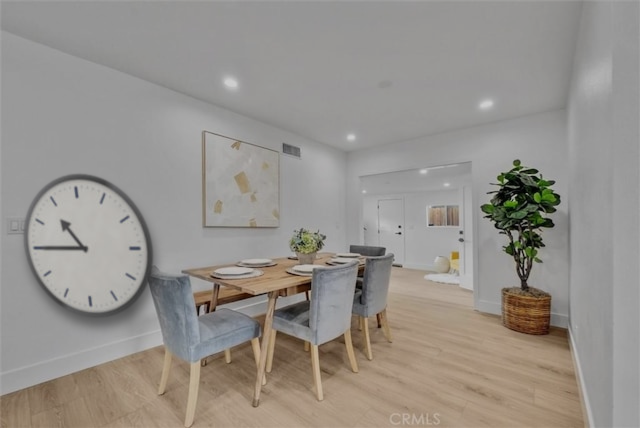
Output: {"hour": 10, "minute": 45}
